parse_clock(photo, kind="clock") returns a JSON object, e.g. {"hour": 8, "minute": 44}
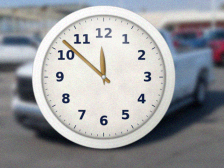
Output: {"hour": 11, "minute": 52}
